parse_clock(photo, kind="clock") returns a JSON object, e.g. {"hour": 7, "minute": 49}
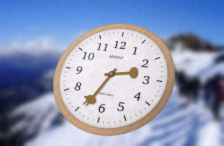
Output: {"hour": 2, "minute": 34}
